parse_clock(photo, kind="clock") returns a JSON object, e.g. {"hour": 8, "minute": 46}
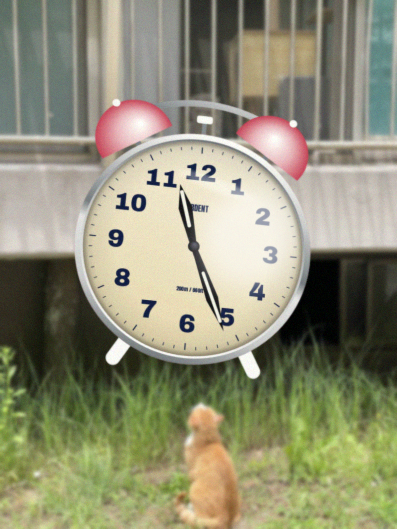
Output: {"hour": 11, "minute": 26}
